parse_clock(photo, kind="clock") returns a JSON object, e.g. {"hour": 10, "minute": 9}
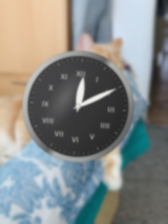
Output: {"hour": 12, "minute": 10}
